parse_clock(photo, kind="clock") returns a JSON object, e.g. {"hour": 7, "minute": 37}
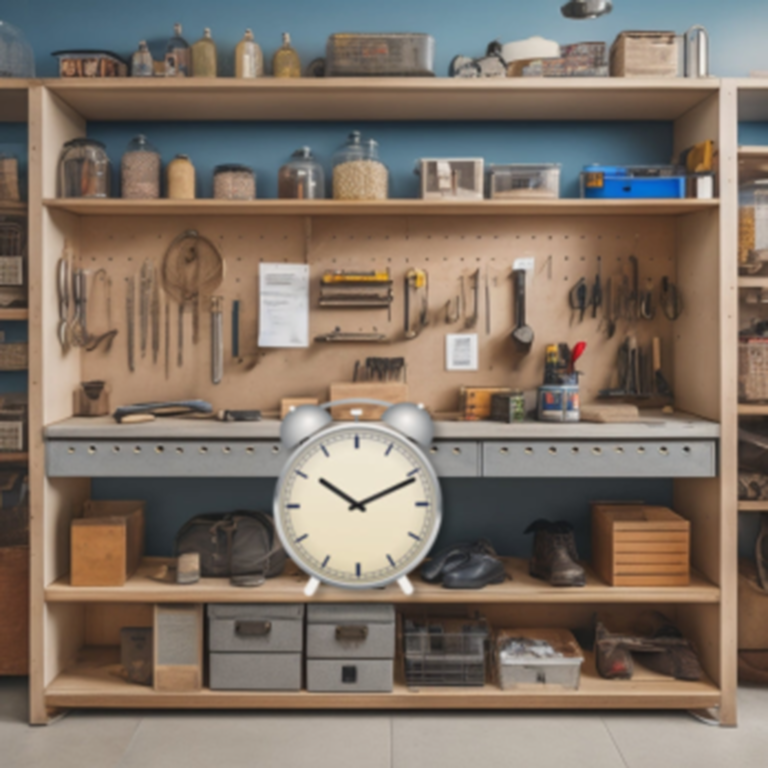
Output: {"hour": 10, "minute": 11}
